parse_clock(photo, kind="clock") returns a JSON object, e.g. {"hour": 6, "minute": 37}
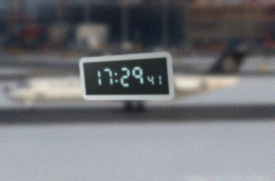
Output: {"hour": 17, "minute": 29}
